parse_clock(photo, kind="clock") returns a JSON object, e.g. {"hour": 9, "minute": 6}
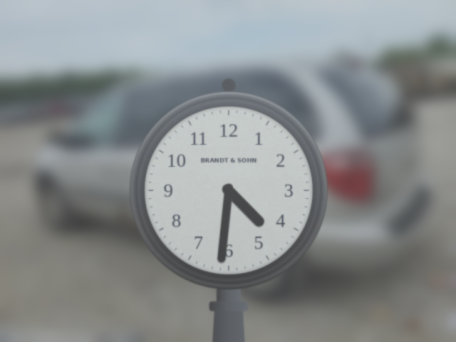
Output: {"hour": 4, "minute": 31}
